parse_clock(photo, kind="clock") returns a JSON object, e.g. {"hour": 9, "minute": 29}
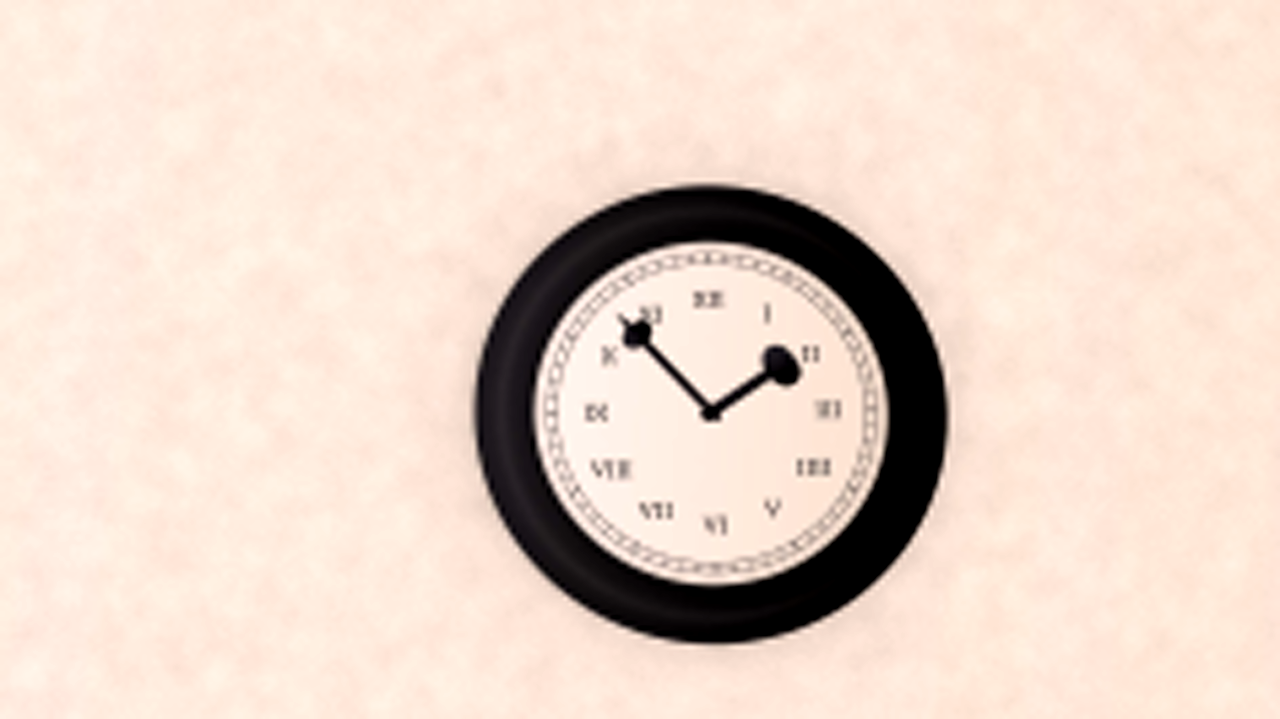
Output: {"hour": 1, "minute": 53}
